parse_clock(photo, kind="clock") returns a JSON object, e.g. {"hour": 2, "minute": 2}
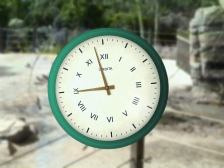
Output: {"hour": 8, "minute": 58}
